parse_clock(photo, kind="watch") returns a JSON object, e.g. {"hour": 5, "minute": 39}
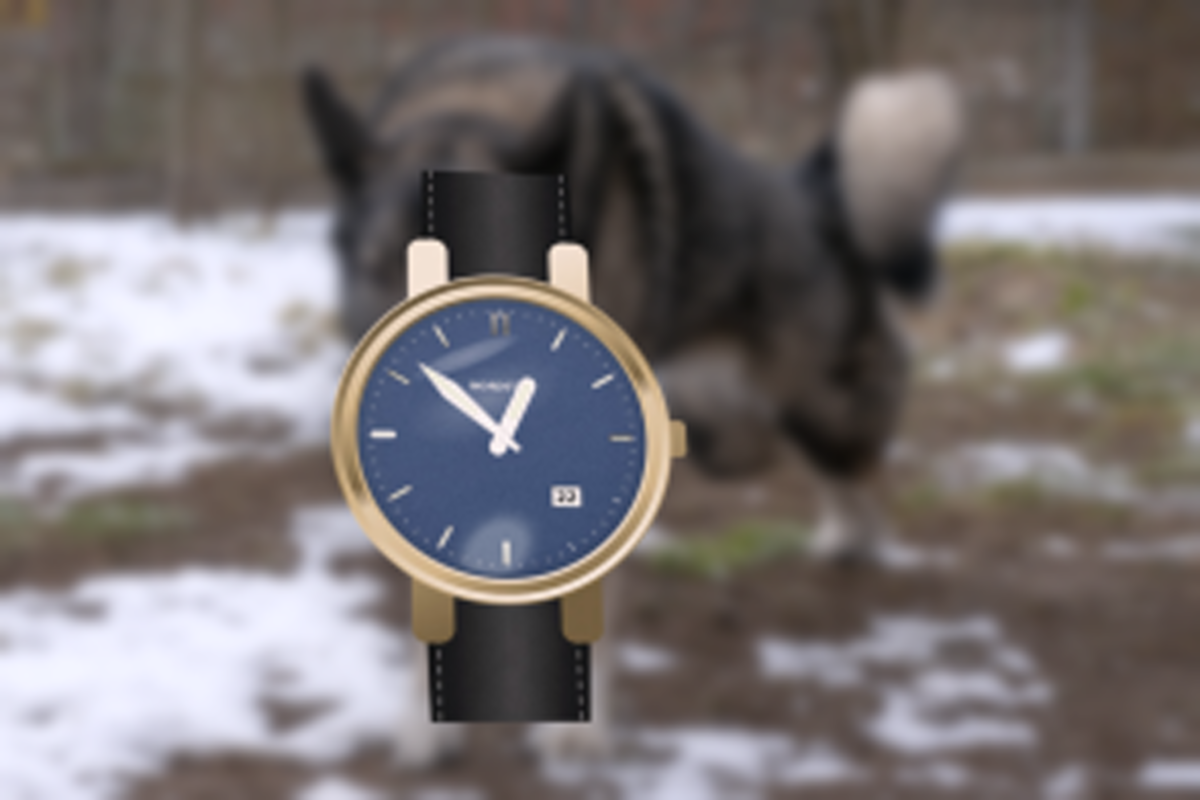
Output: {"hour": 12, "minute": 52}
